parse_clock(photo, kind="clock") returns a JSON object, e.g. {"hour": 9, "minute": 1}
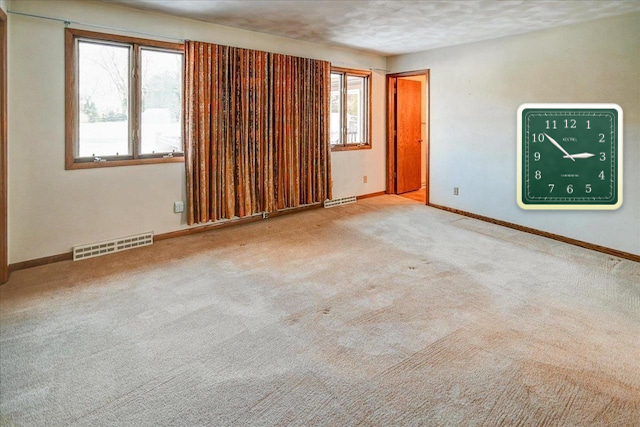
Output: {"hour": 2, "minute": 52}
